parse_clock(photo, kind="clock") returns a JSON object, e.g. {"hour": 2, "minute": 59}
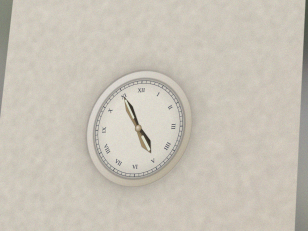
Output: {"hour": 4, "minute": 55}
